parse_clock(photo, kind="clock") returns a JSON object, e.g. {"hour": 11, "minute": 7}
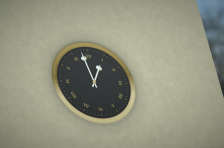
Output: {"hour": 12, "minute": 58}
